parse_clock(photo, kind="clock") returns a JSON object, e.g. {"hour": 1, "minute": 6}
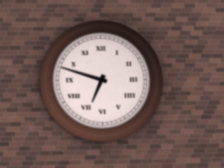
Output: {"hour": 6, "minute": 48}
